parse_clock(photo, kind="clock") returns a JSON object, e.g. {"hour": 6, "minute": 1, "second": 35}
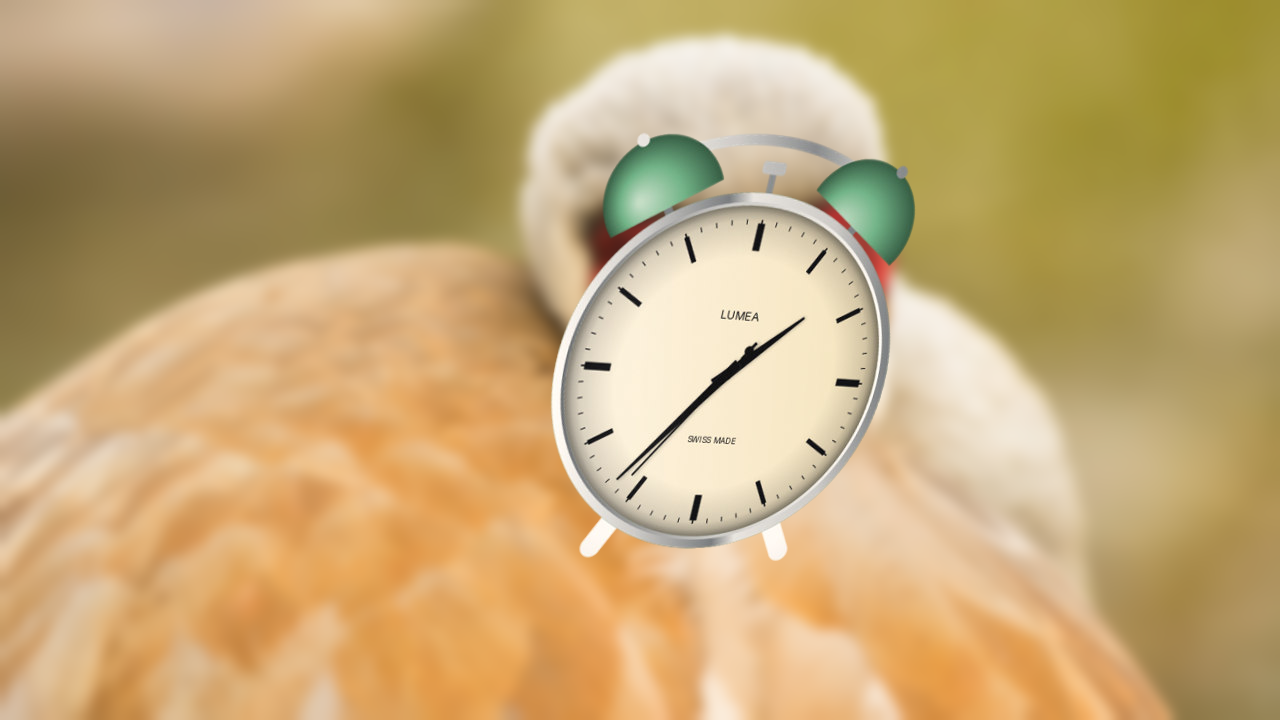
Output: {"hour": 1, "minute": 36, "second": 36}
